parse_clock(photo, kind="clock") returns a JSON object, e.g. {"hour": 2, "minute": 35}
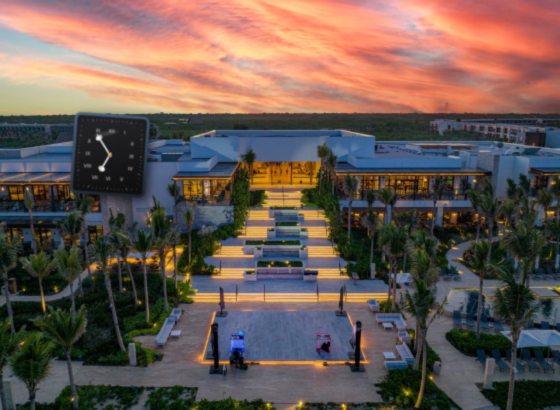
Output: {"hour": 6, "minute": 54}
